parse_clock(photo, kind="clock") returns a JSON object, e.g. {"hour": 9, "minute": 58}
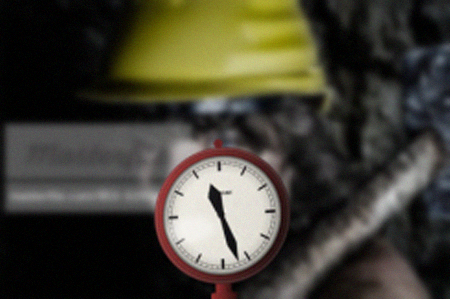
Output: {"hour": 11, "minute": 27}
